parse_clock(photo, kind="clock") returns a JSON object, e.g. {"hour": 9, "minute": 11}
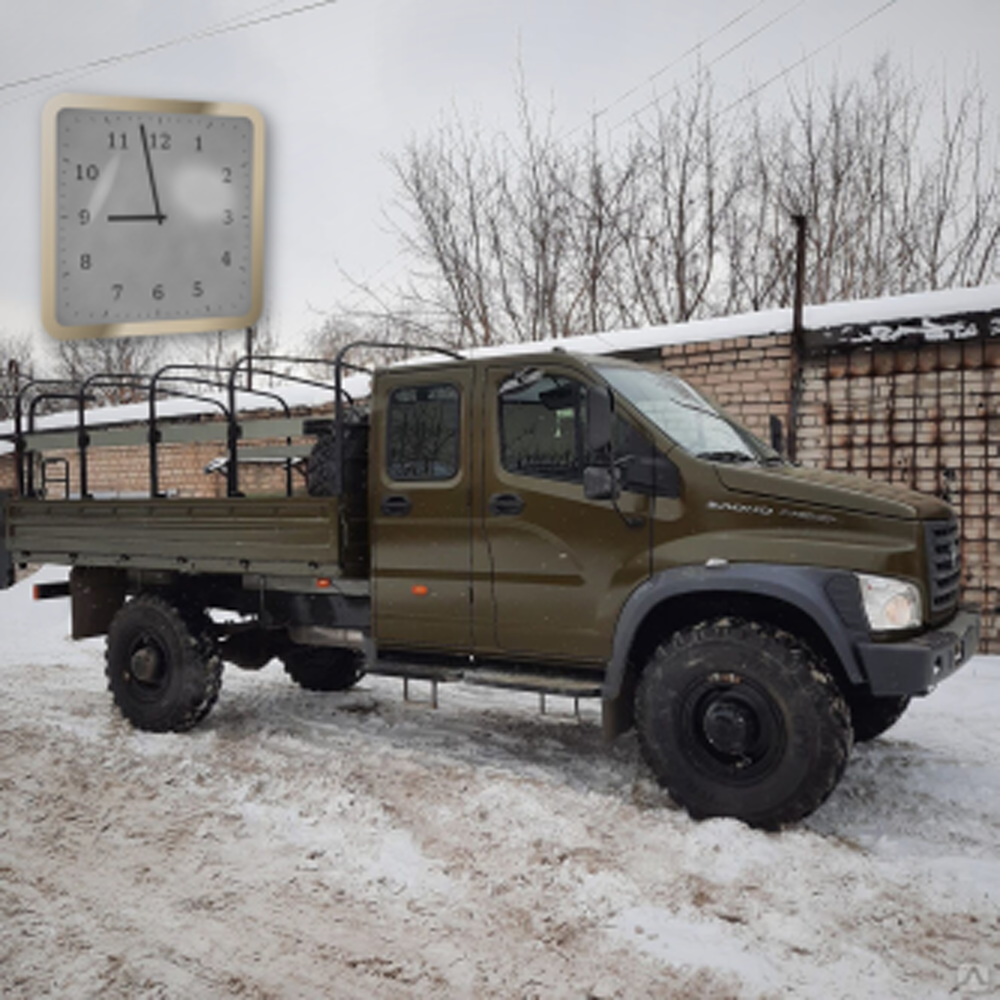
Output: {"hour": 8, "minute": 58}
